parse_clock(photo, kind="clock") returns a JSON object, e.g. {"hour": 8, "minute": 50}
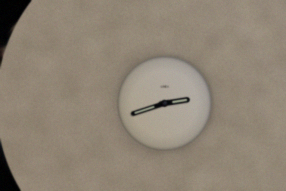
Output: {"hour": 2, "minute": 42}
